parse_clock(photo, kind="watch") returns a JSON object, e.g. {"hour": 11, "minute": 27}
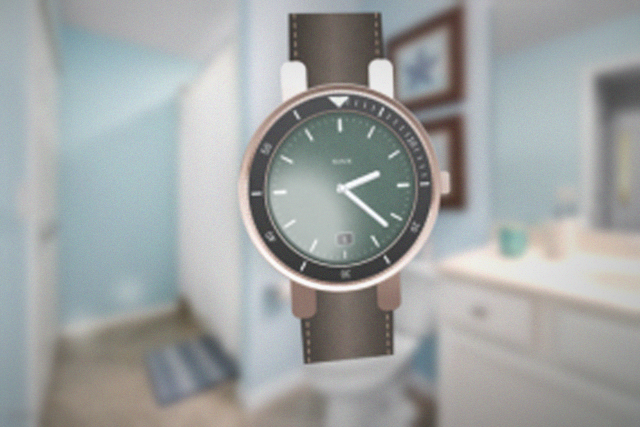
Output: {"hour": 2, "minute": 22}
